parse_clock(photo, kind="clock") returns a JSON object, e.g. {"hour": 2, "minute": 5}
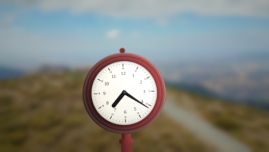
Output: {"hour": 7, "minute": 21}
